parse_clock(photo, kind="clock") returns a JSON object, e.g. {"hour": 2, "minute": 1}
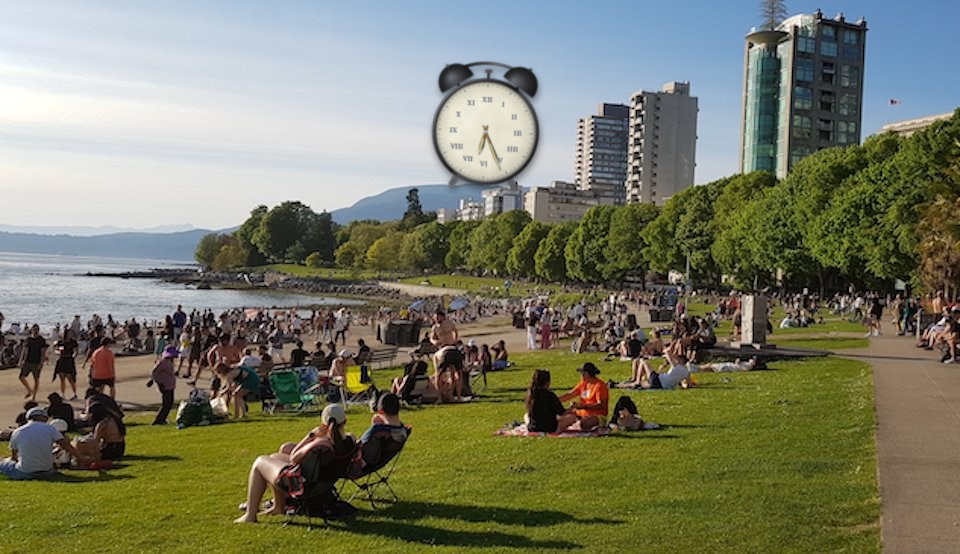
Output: {"hour": 6, "minute": 26}
